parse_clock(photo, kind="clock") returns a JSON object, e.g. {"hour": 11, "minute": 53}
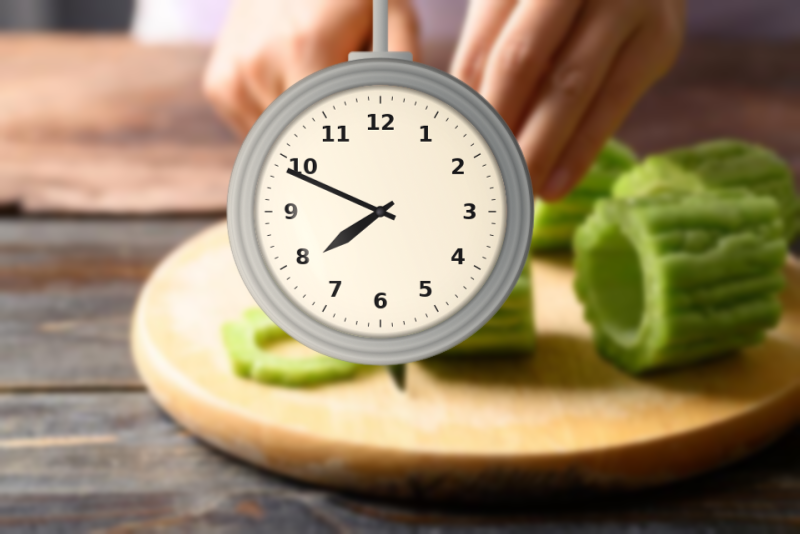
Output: {"hour": 7, "minute": 49}
